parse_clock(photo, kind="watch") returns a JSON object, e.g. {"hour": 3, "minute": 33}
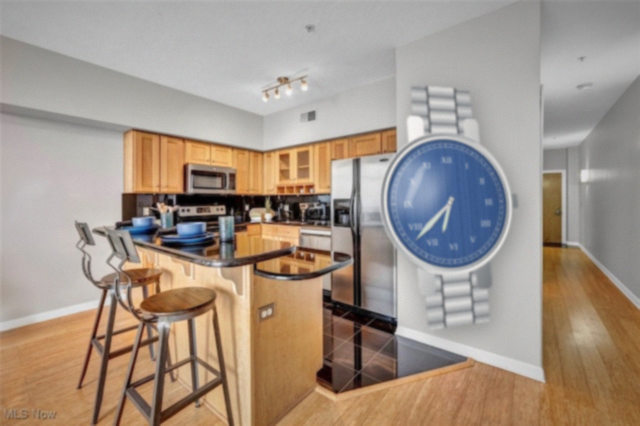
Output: {"hour": 6, "minute": 38}
